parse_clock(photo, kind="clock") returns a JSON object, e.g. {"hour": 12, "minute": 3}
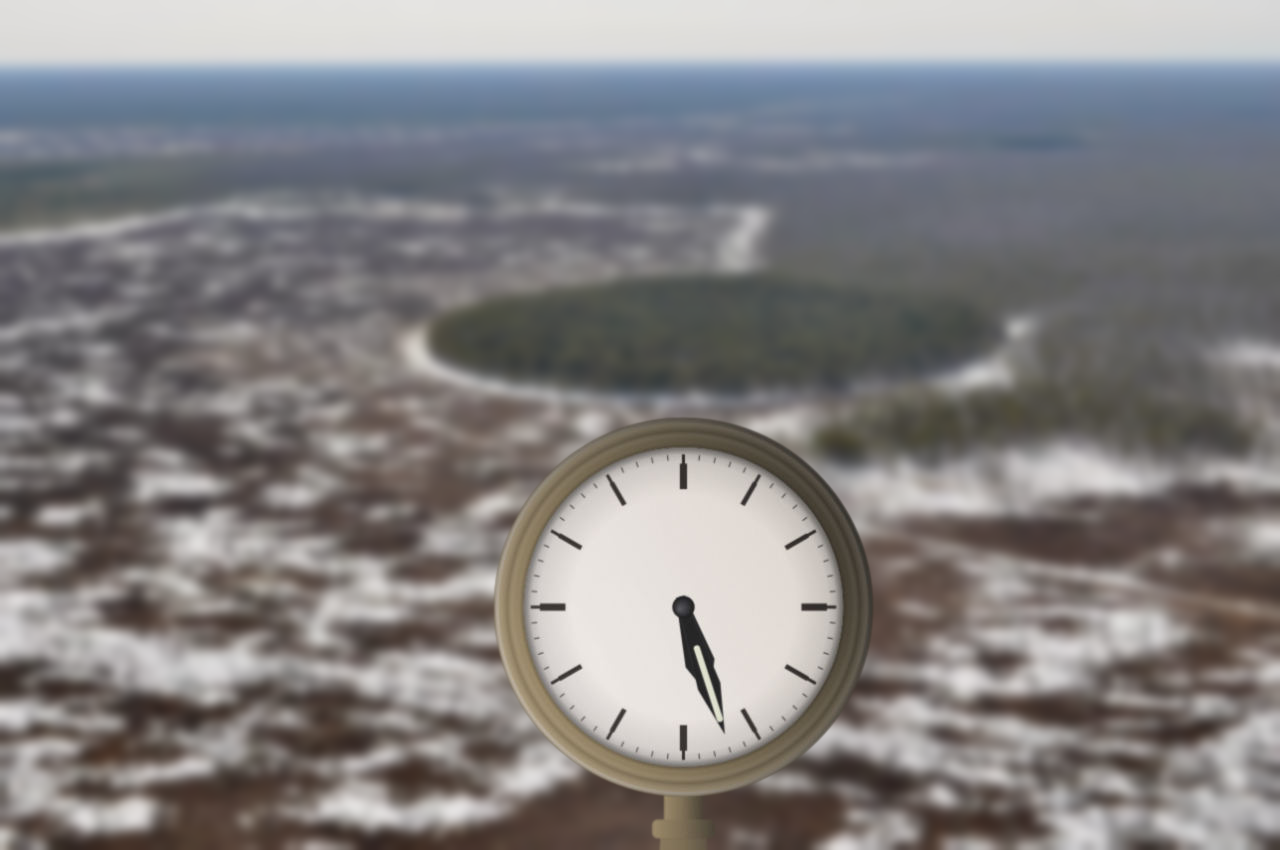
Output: {"hour": 5, "minute": 27}
